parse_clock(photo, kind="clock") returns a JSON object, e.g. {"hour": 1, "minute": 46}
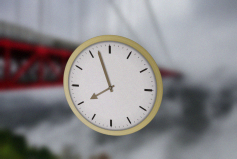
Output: {"hour": 7, "minute": 57}
